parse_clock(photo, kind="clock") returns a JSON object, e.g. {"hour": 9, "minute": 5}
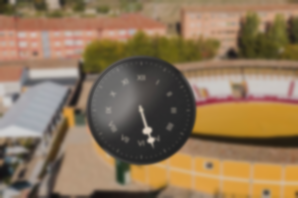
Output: {"hour": 5, "minute": 27}
